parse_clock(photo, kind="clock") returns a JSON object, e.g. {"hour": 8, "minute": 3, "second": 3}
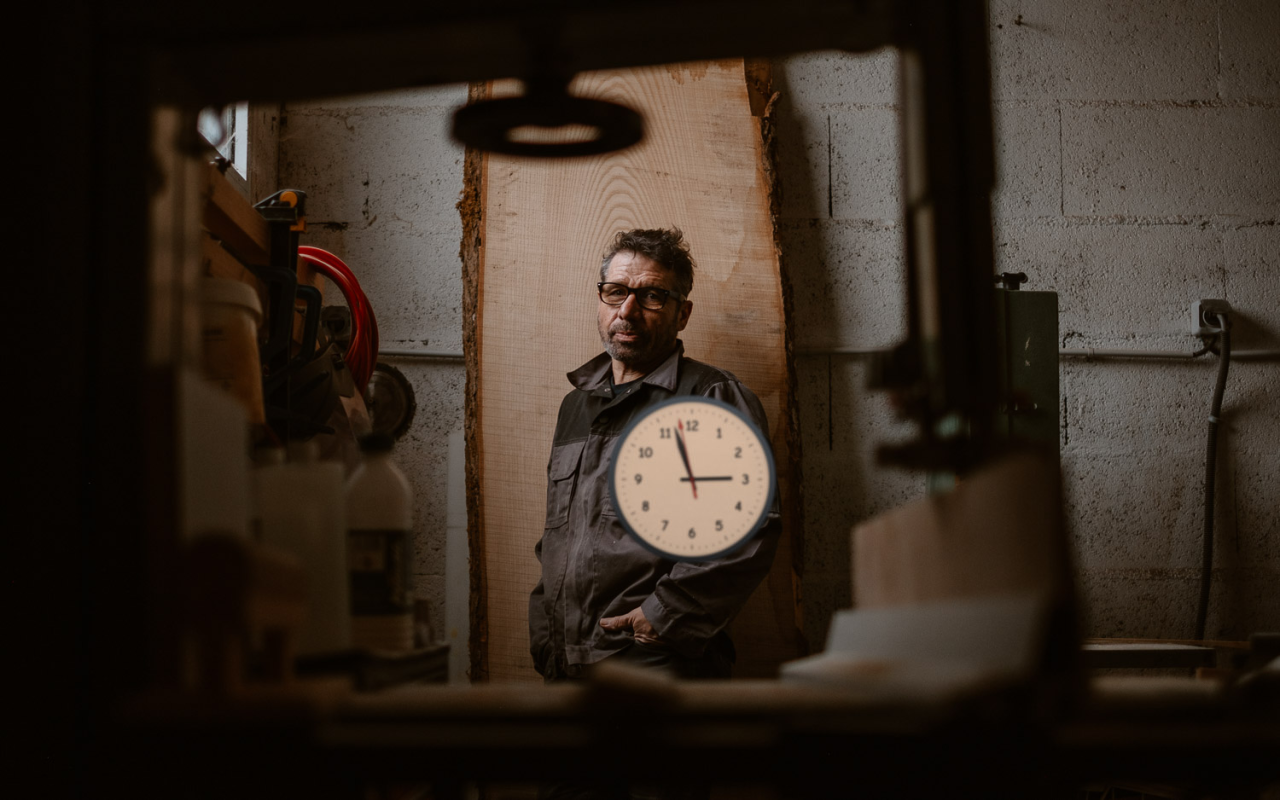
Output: {"hour": 2, "minute": 56, "second": 58}
